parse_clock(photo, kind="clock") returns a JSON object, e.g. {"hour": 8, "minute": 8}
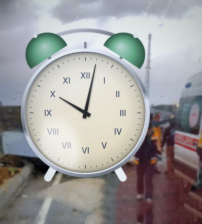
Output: {"hour": 10, "minute": 2}
